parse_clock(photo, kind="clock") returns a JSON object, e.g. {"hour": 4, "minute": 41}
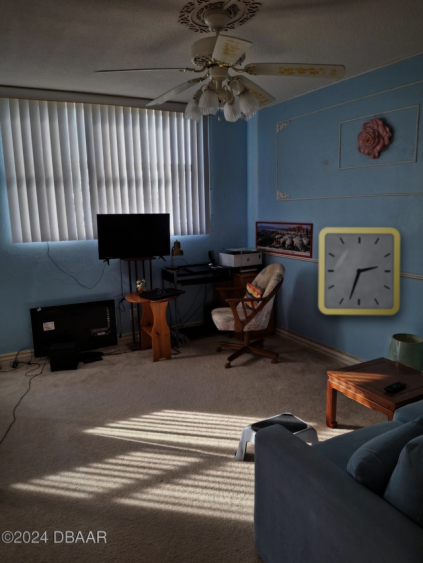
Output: {"hour": 2, "minute": 33}
